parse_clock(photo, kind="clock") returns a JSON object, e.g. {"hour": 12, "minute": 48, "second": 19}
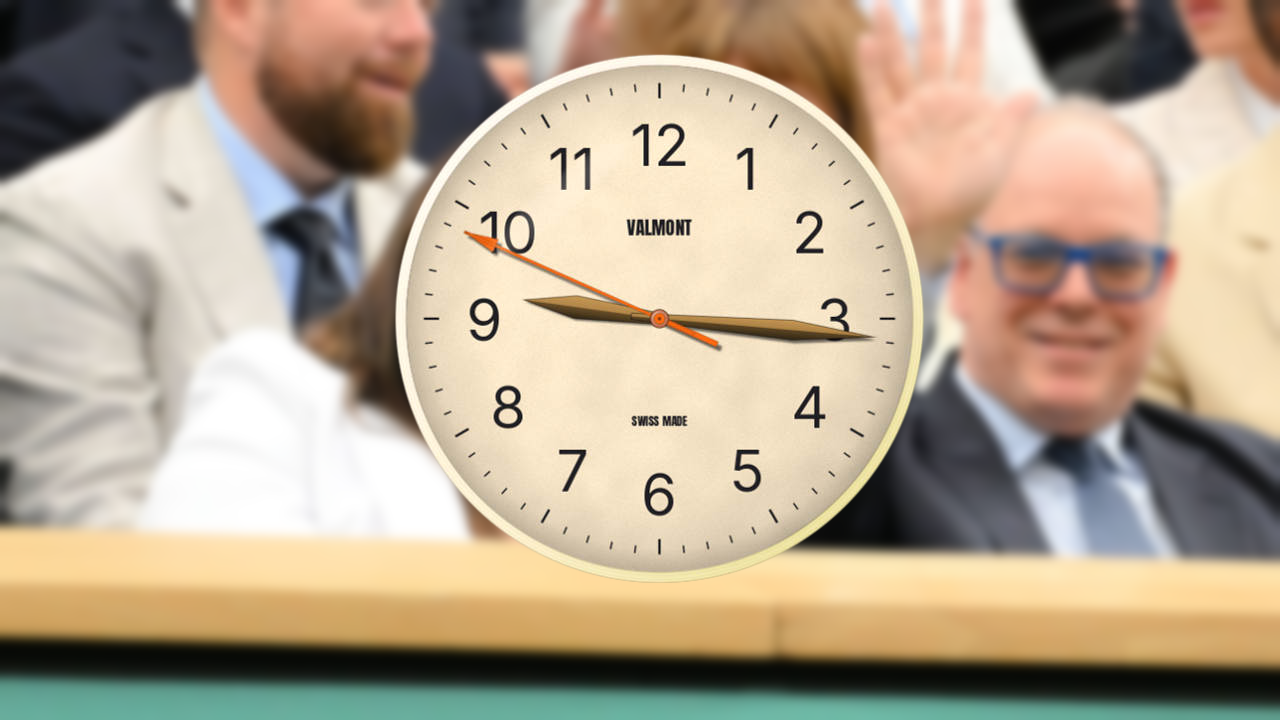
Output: {"hour": 9, "minute": 15, "second": 49}
